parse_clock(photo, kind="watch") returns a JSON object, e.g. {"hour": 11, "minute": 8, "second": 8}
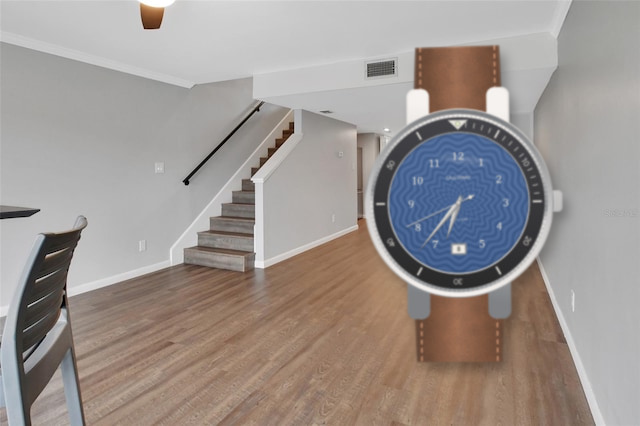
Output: {"hour": 6, "minute": 36, "second": 41}
